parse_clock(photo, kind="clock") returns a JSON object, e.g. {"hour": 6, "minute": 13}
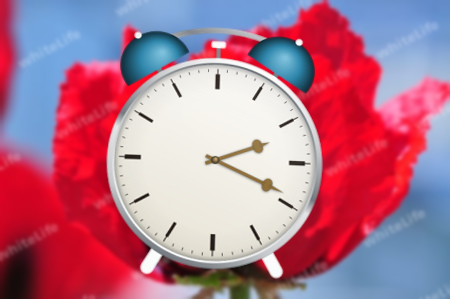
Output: {"hour": 2, "minute": 19}
